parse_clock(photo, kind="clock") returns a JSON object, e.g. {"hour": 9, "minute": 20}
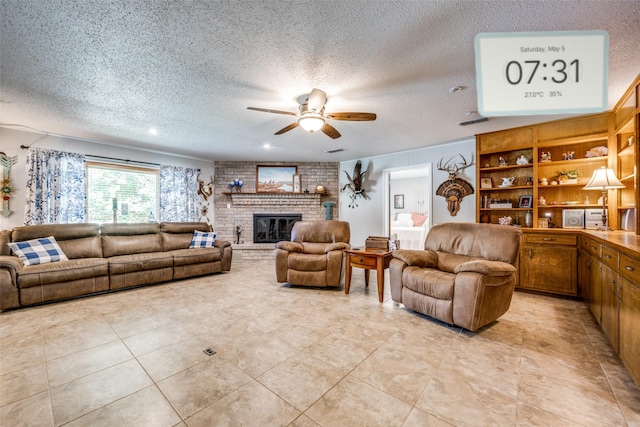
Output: {"hour": 7, "minute": 31}
